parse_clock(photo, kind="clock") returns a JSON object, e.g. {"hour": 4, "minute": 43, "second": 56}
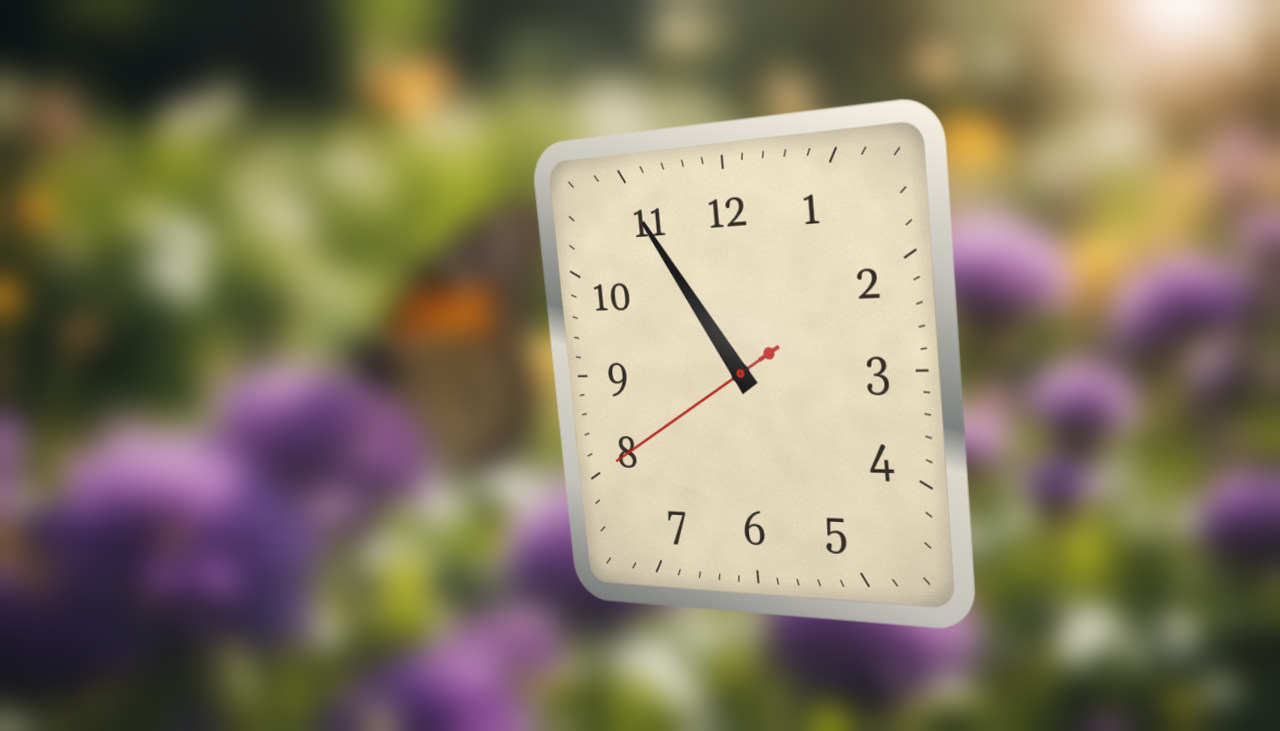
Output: {"hour": 10, "minute": 54, "second": 40}
